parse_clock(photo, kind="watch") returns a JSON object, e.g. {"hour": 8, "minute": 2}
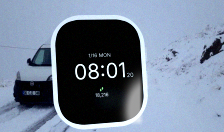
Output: {"hour": 8, "minute": 1}
